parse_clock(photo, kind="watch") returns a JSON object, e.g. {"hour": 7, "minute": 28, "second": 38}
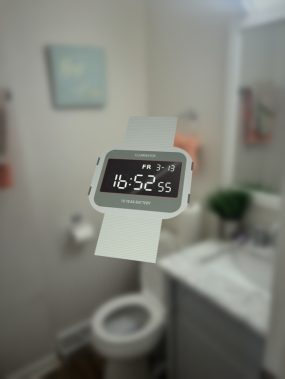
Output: {"hour": 16, "minute": 52, "second": 55}
